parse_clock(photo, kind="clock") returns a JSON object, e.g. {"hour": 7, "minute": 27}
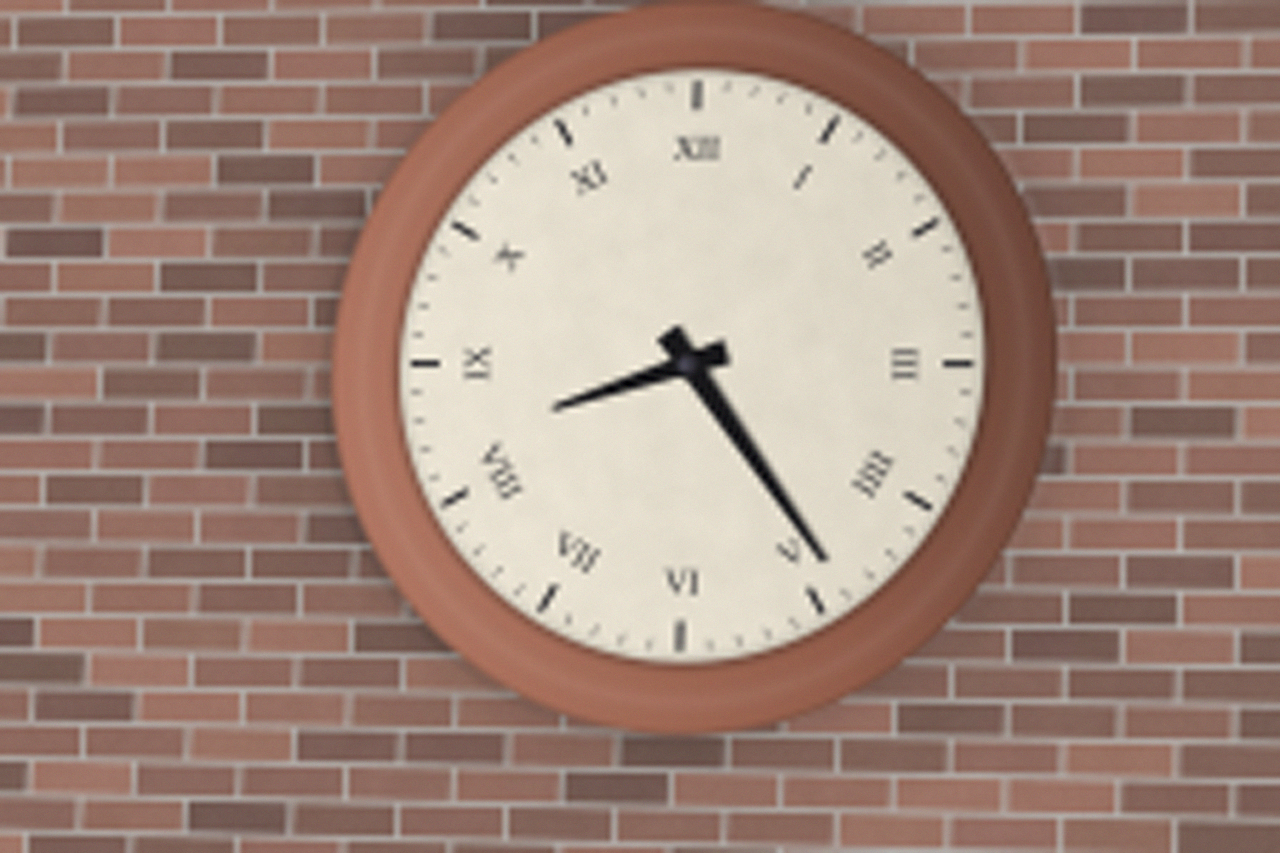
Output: {"hour": 8, "minute": 24}
